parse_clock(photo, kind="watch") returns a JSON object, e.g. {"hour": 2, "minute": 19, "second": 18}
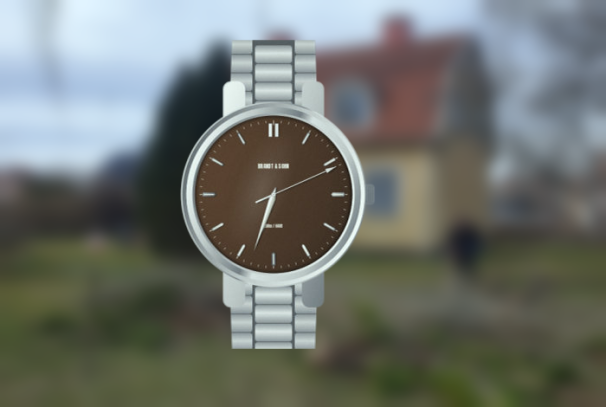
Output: {"hour": 6, "minute": 33, "second": 11}
